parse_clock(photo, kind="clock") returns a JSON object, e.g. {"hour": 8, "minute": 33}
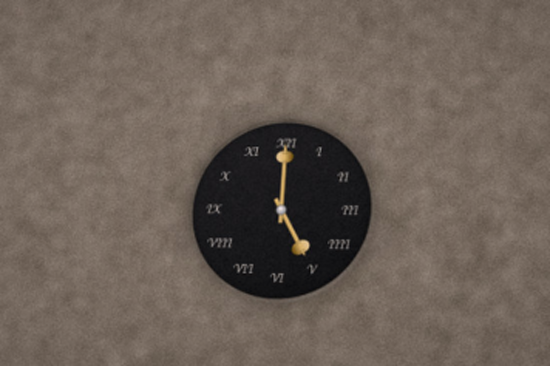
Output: {"hour": 5, "minute": 0}
